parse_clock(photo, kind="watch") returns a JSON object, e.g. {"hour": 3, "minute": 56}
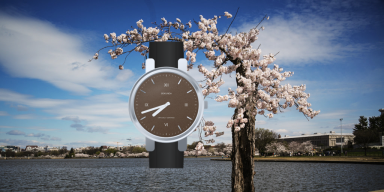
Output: {"hour": 7, "minute": 42}
